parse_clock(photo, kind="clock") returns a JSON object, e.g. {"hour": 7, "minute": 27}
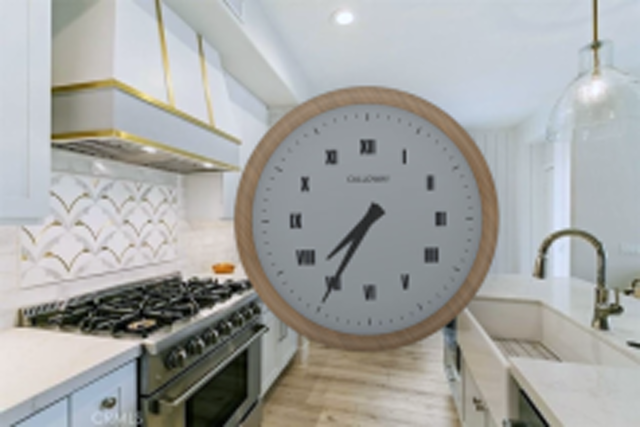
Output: {"hour": 7, "minute": 35}
